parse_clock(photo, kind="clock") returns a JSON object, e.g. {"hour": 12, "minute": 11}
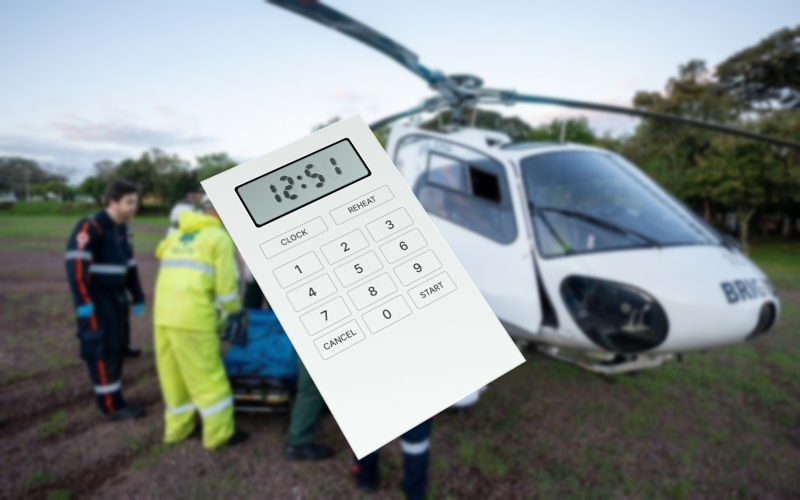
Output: {"hour": 12, "minute": 51}
